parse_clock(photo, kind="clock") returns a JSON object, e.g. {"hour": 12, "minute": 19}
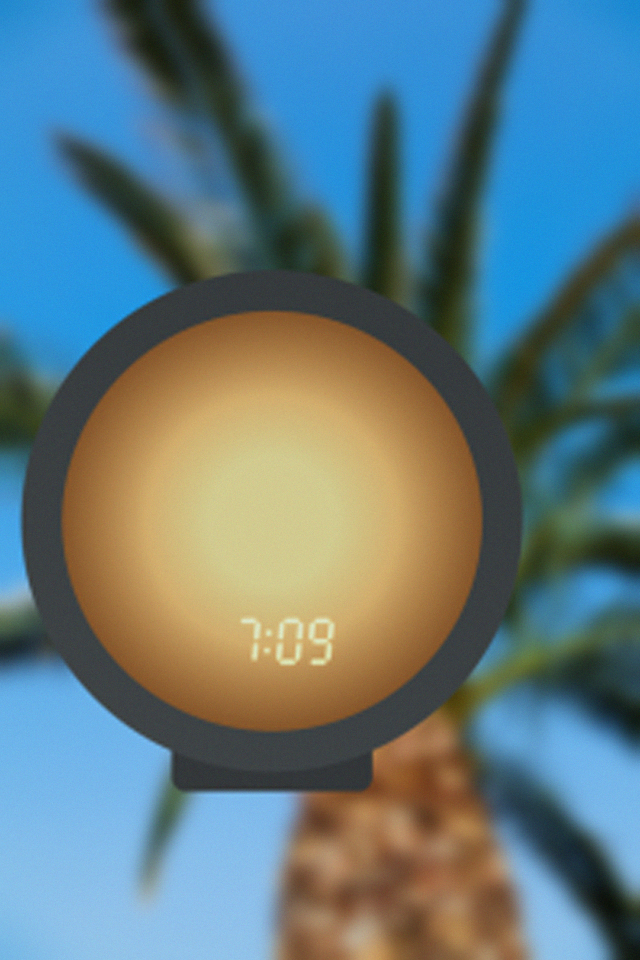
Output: {"hour": 7, "minute": 9}
